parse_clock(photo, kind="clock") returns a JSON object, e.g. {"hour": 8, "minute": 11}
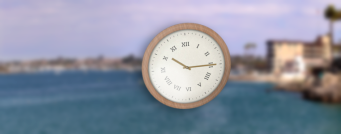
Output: {"hour": 10, "minute": 15}
